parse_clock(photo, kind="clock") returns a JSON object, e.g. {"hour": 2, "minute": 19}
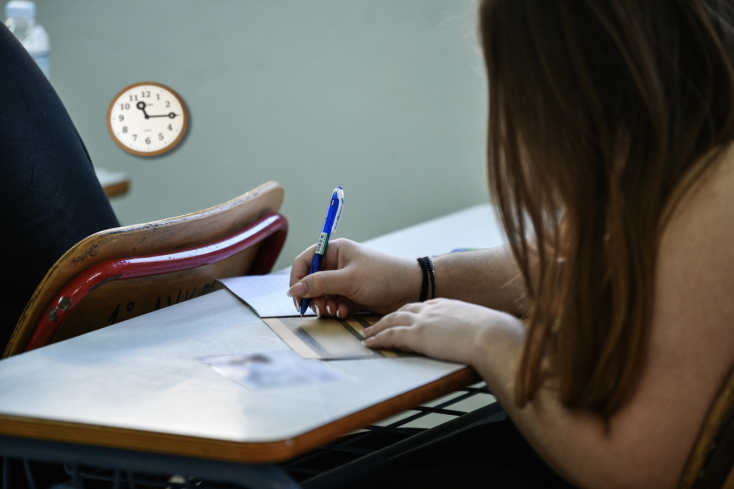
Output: {"hour": 11, "minute": 15}
